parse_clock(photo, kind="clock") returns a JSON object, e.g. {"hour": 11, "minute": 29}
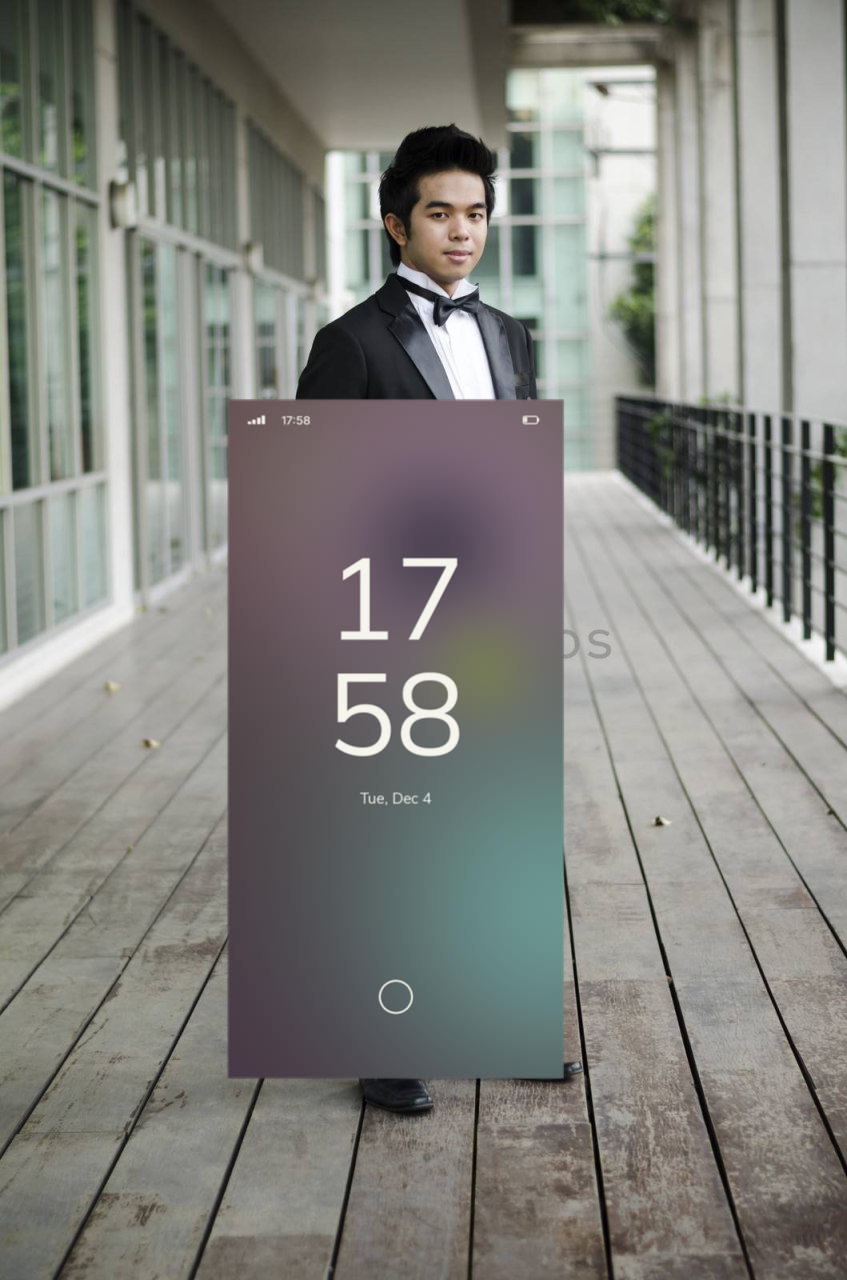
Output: {"hour": 17, "minute": 58}
